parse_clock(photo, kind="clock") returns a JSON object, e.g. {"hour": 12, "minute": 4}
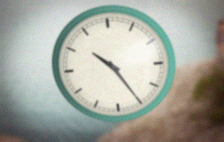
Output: {"hour": 10, "minute": 25}
